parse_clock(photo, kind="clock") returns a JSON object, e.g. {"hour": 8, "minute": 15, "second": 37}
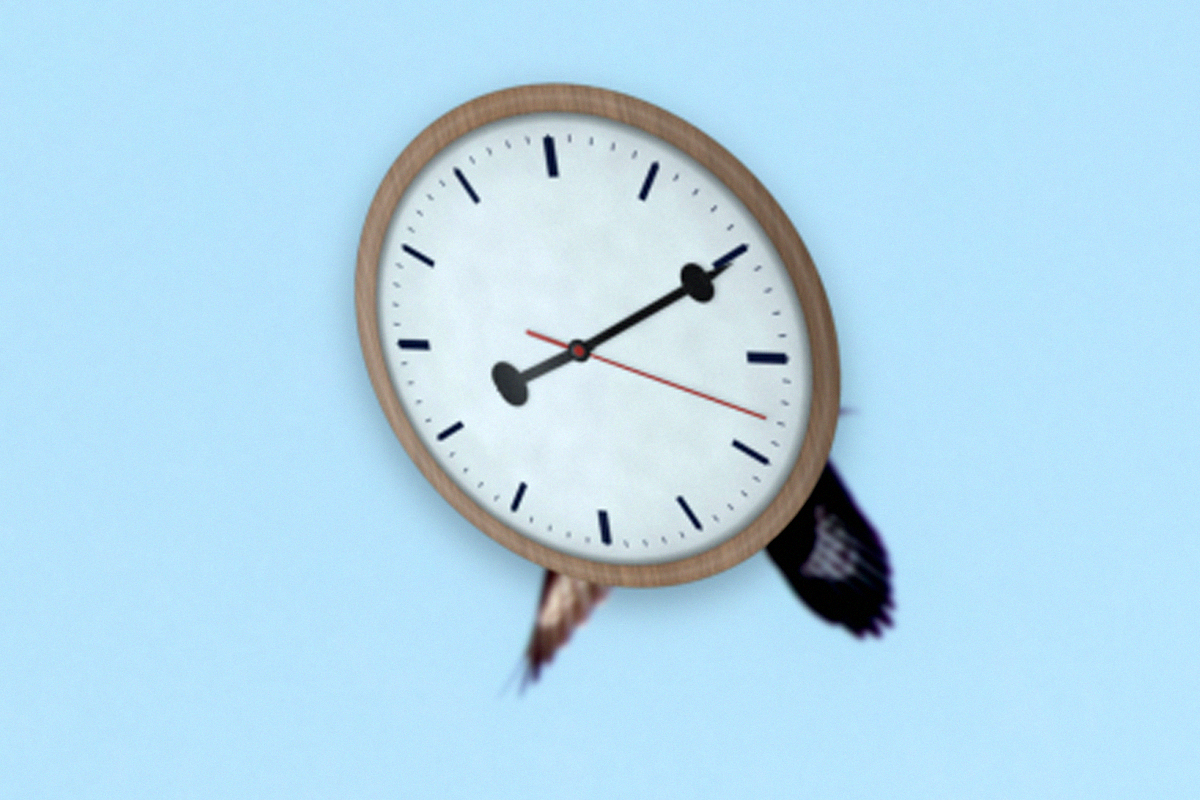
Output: {"hour": 8, "minute": 10, "second": 18}
